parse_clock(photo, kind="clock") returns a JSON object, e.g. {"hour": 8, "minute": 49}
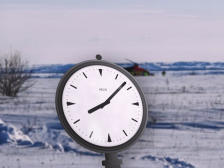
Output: {"hour": 8, "minute": 8}
